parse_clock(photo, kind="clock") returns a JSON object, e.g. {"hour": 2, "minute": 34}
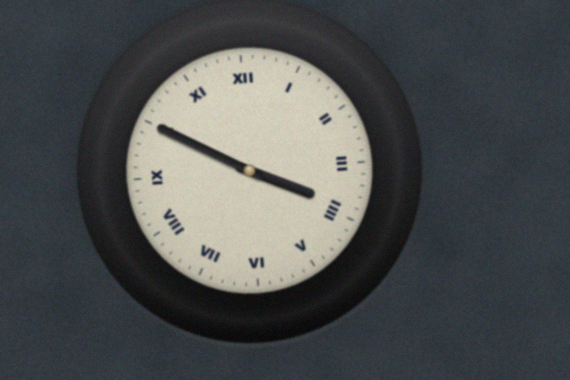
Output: {"hour": 3, "minute": 50}
